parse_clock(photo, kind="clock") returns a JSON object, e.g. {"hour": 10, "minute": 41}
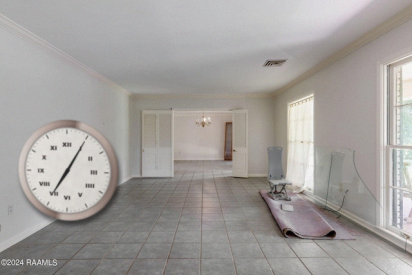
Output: {"hour": 7, "minute": 5}
